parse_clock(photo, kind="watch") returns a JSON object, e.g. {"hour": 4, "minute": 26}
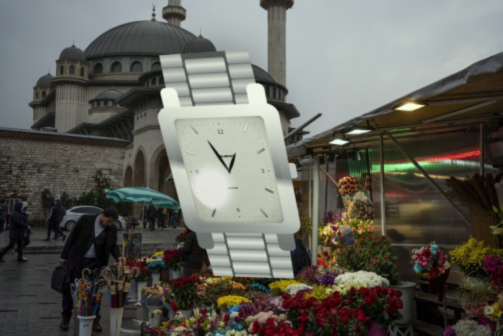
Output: {"hour": 12, "minute": 56}
